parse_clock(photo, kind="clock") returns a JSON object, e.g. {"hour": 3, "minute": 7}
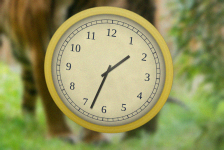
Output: {"hour": 1, "minute": 33}
